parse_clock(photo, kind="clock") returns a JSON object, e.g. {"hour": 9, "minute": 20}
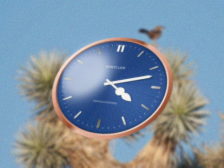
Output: {"hour": 4, "minute": 12}
